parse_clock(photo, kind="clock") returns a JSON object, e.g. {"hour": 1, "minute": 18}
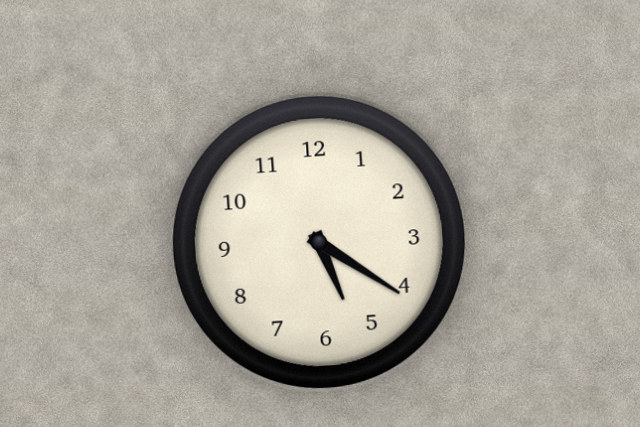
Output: {"hour": 5, "minute": 21}
